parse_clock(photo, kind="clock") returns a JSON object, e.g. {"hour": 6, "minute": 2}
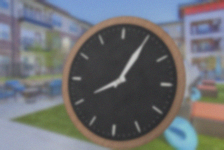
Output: {"hour": 8, "minute": 5}
